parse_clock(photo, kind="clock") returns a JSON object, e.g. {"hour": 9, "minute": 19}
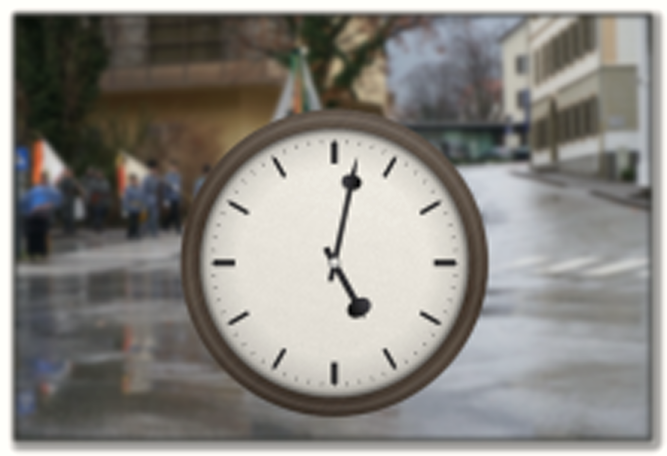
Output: {"hour": 5, "minute": 2}
